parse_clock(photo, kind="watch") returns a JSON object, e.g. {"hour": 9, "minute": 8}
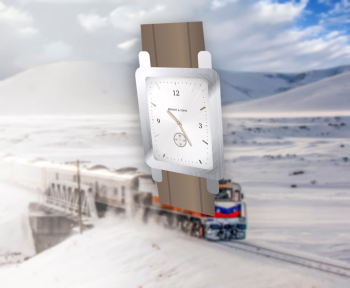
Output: {"hour": 10, "minute": 25}
